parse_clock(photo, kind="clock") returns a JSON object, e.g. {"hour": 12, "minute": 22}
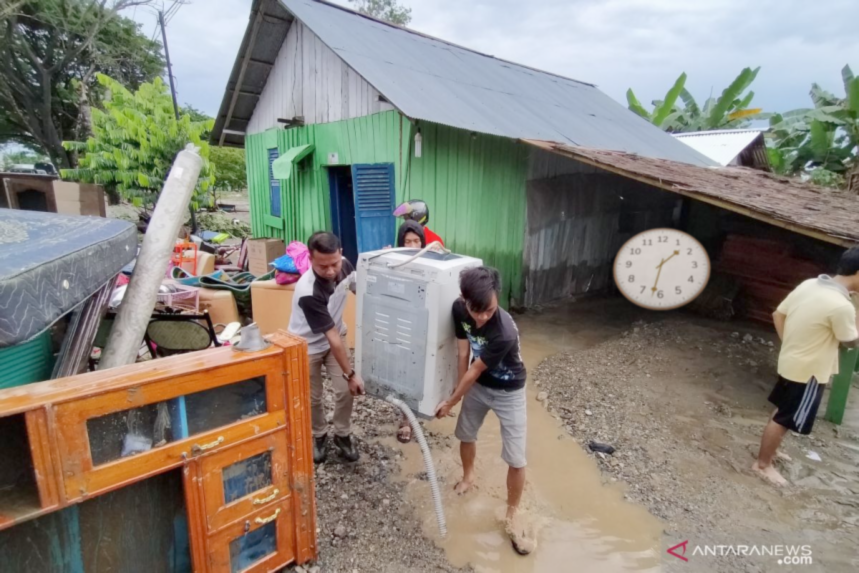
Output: {"hour": 1, "minute": 32}
